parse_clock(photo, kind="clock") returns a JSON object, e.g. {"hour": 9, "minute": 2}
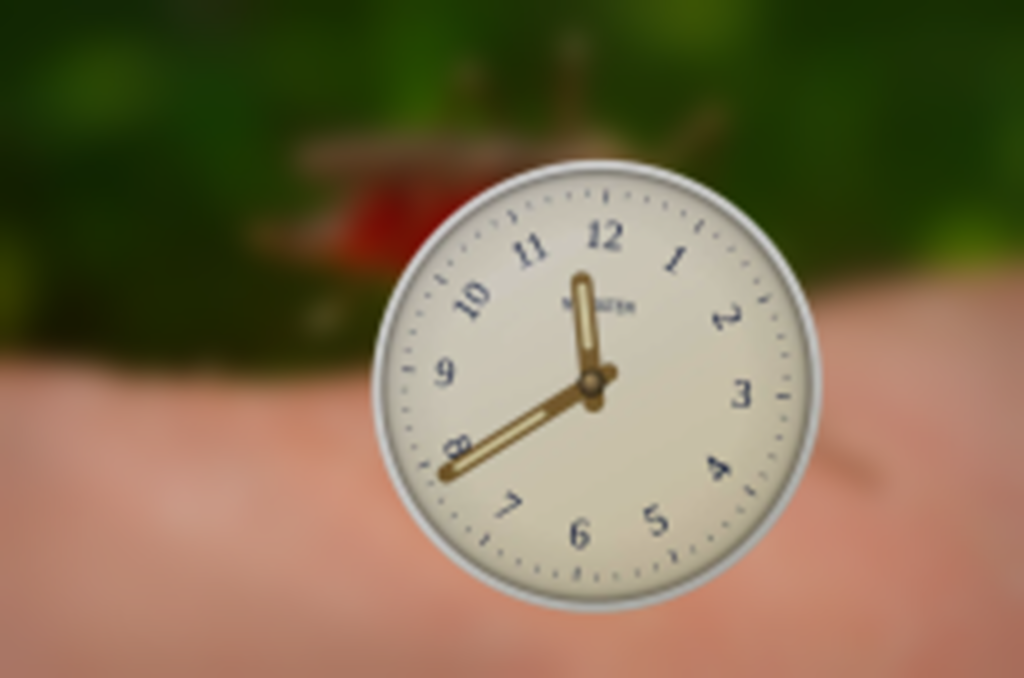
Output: {"hour": 11, "minute": 39}
